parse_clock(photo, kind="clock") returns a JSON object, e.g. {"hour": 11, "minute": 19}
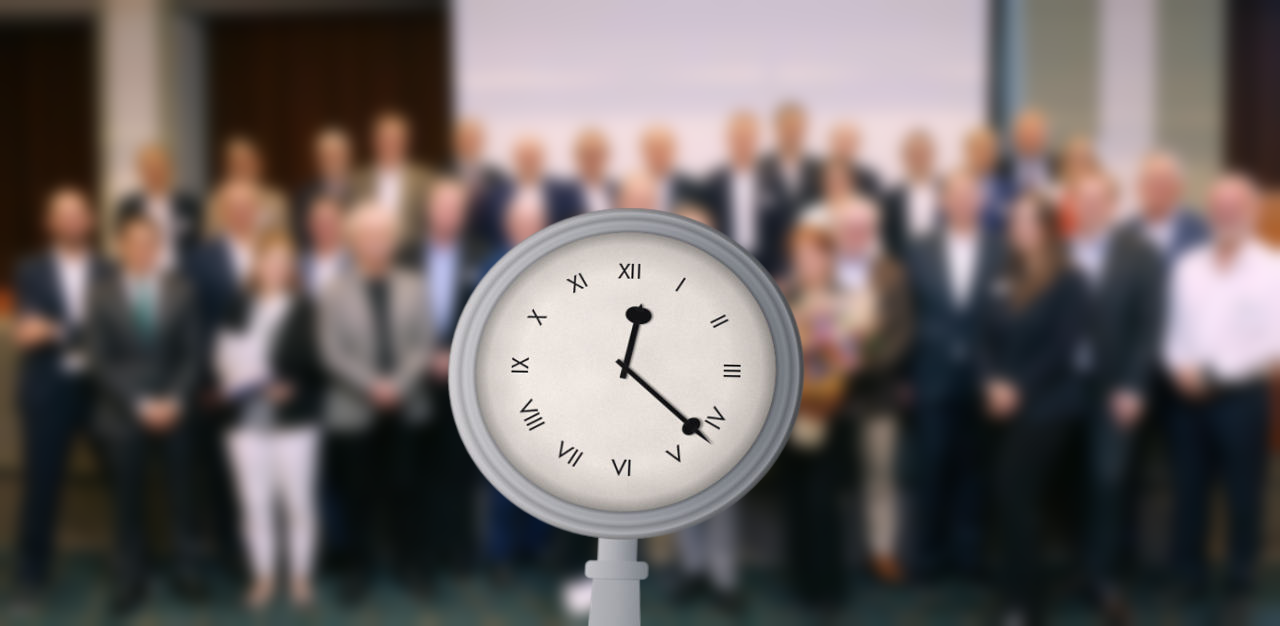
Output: {"hour": 12, "minute": 22}
